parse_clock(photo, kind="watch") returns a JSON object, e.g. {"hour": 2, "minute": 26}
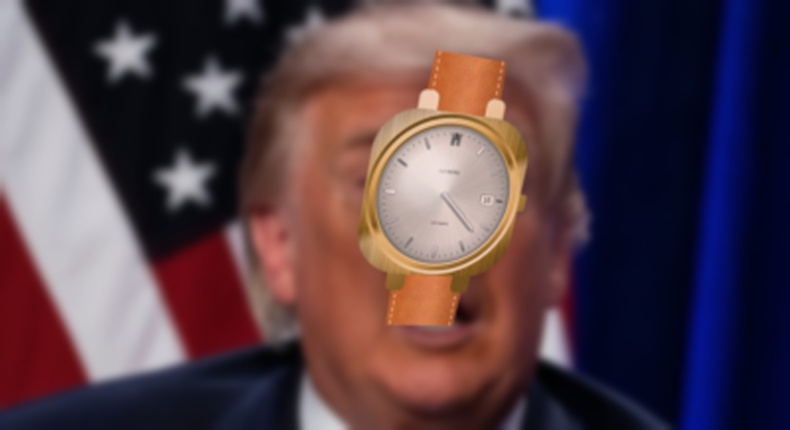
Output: {"hour": 4, "minute": 22}
